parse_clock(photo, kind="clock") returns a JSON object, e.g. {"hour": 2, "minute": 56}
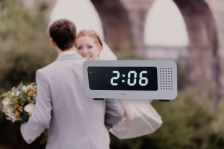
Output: {"hour": 2, "minute": 6}
